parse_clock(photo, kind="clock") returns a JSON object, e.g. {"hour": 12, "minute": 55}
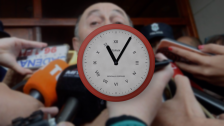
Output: {"hour": 11, "minute": 5}
